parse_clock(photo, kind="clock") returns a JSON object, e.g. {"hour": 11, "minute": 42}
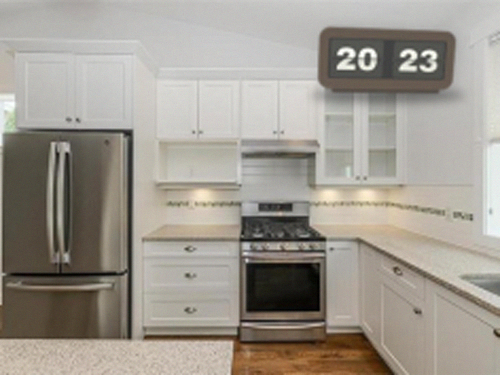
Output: {"hour": 20, "minute": 23}
